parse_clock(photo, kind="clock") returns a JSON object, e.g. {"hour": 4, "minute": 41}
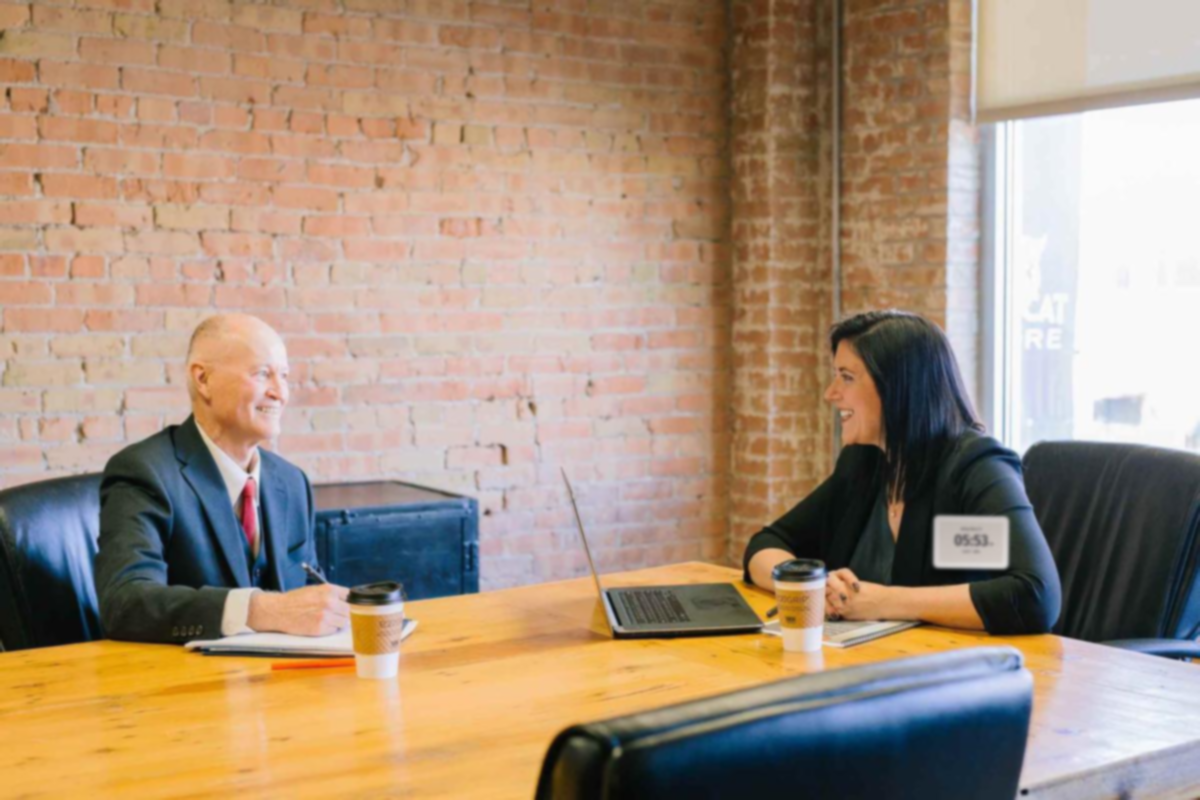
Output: {"hour": 5, "minute": 53}
